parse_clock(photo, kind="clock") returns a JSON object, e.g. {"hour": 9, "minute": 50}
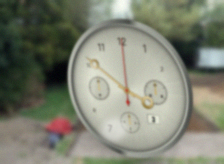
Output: {"hour": 3, "minute": 51}
